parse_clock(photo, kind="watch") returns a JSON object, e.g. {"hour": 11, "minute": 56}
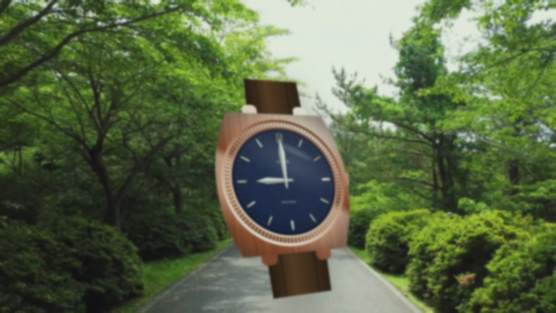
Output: {"hour": 9, "minute": 0}
